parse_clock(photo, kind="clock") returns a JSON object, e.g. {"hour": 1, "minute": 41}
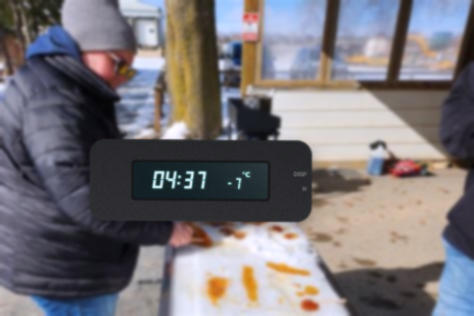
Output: {"hour": 4, "minute": 37}
